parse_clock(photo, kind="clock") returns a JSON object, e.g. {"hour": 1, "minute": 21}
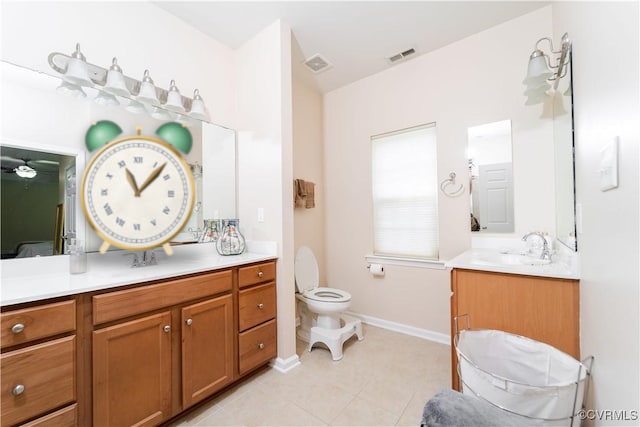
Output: {"hour": 11, "minute": 7}
